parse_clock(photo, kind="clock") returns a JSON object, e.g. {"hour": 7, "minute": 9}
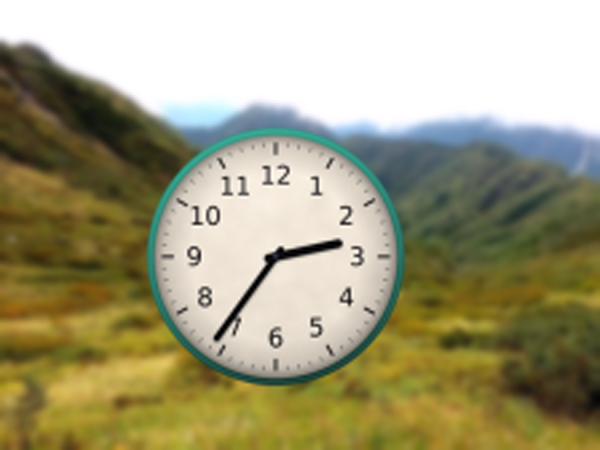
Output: {"hour": 2, "minute": 36}
